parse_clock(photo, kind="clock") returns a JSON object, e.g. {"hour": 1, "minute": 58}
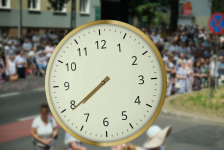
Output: {"hour": 7, "minute": 39}
